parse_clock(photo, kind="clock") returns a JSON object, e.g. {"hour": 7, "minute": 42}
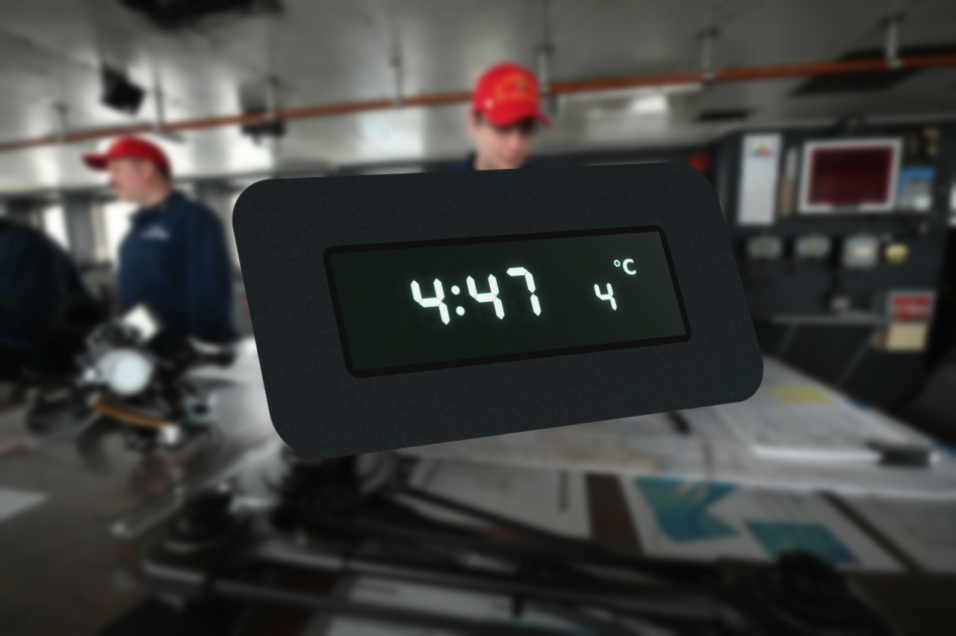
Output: {"hour": 4, "minute": 47}
